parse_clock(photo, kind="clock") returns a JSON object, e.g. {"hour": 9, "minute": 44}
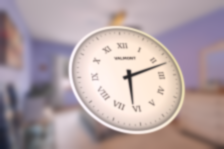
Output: {"hour": 6, "minute": 12}
